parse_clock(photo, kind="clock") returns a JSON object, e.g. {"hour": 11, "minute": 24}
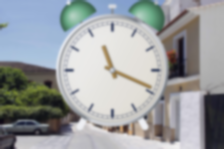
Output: {"hour": 11, "minute": 19}
